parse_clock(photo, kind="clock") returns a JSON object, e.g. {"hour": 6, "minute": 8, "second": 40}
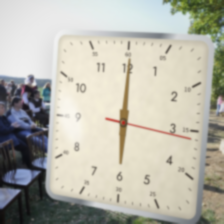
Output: {"hour": 6, "minute": 0, "second": 16}
